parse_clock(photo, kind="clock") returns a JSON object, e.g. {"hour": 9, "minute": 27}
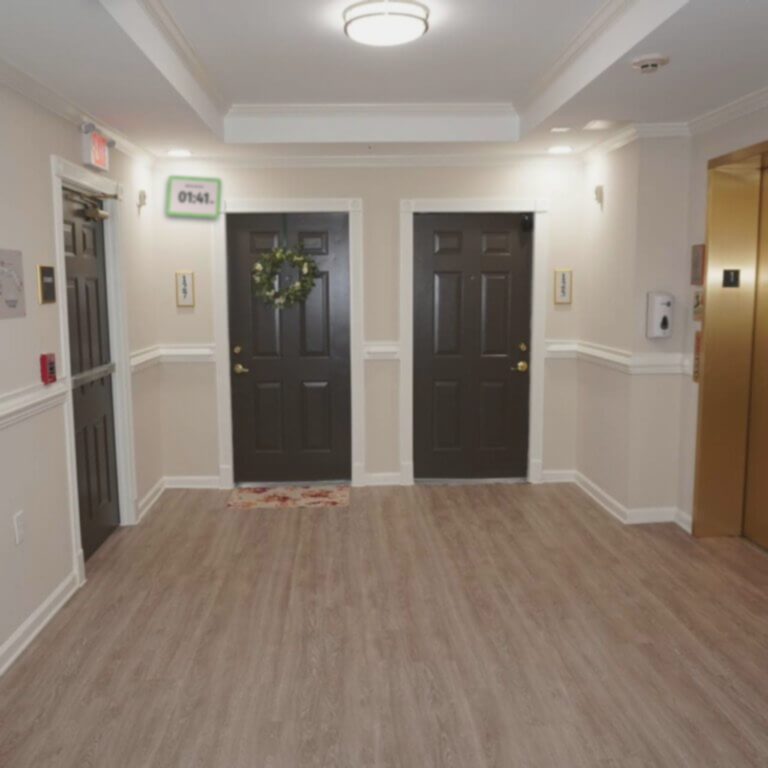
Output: {"hour": 1, "minute": 41}
